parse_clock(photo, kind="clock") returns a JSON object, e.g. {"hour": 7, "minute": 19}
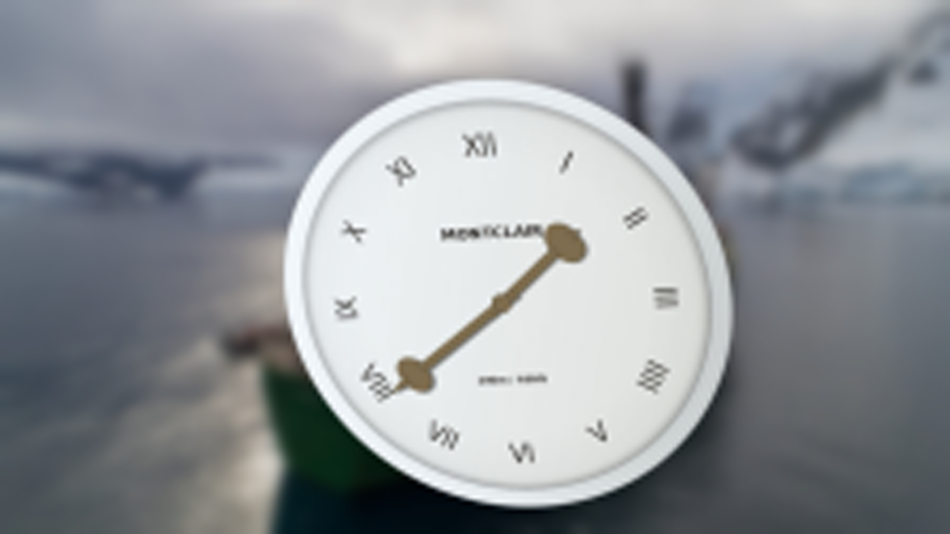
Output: {"hour": 1, "minute": 39}
